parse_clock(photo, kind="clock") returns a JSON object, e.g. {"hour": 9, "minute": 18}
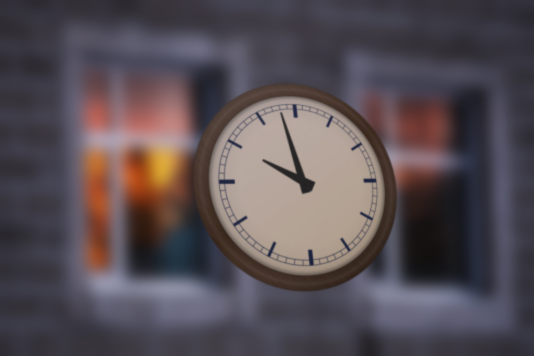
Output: {"hour": 9, "minute": 58}
